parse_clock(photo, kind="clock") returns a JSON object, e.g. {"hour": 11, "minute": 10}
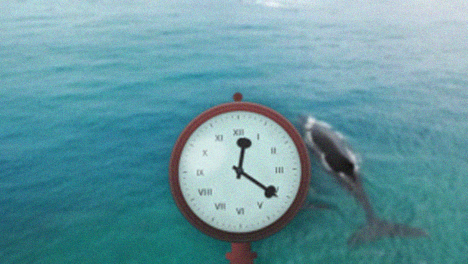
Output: {"hour": 12, "minute": 21}
